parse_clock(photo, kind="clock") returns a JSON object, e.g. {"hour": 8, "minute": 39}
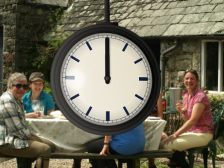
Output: {"hour": 12, "minute": 0}
